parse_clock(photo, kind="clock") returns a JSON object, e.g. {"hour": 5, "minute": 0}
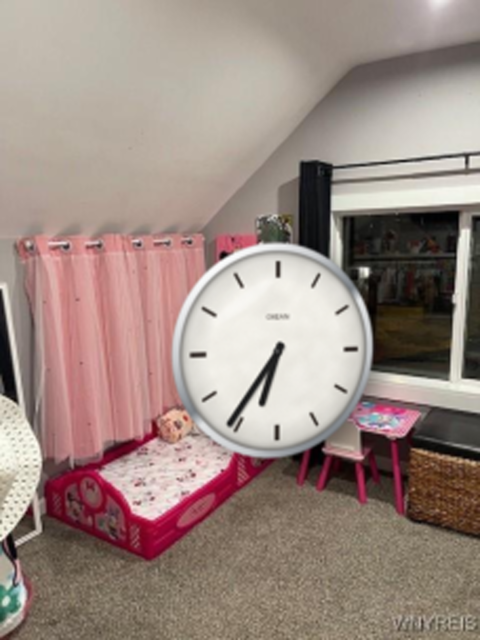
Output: {"hour": 6, "minute": 36}
